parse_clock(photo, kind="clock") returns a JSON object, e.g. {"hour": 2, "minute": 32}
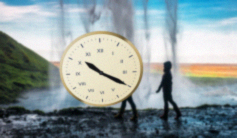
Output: {"hour": 10, "minute": 20}
